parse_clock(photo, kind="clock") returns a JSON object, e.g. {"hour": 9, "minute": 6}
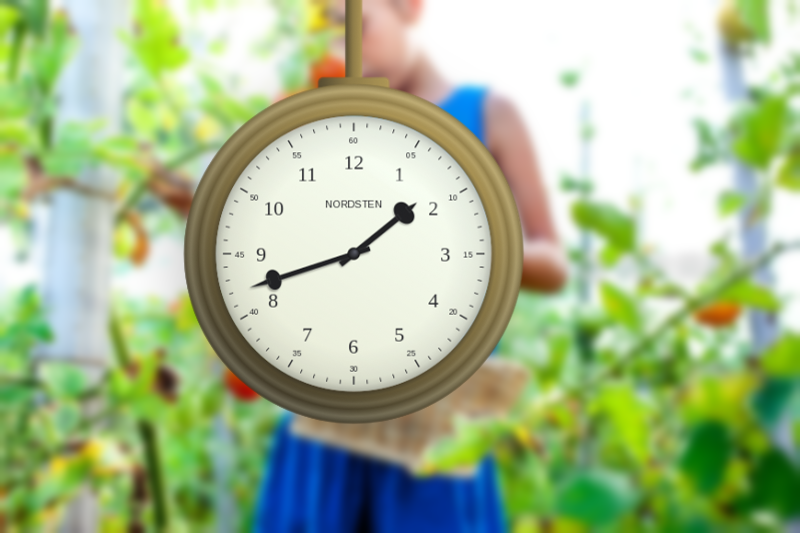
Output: {"hour": 1, "minute": 42}
